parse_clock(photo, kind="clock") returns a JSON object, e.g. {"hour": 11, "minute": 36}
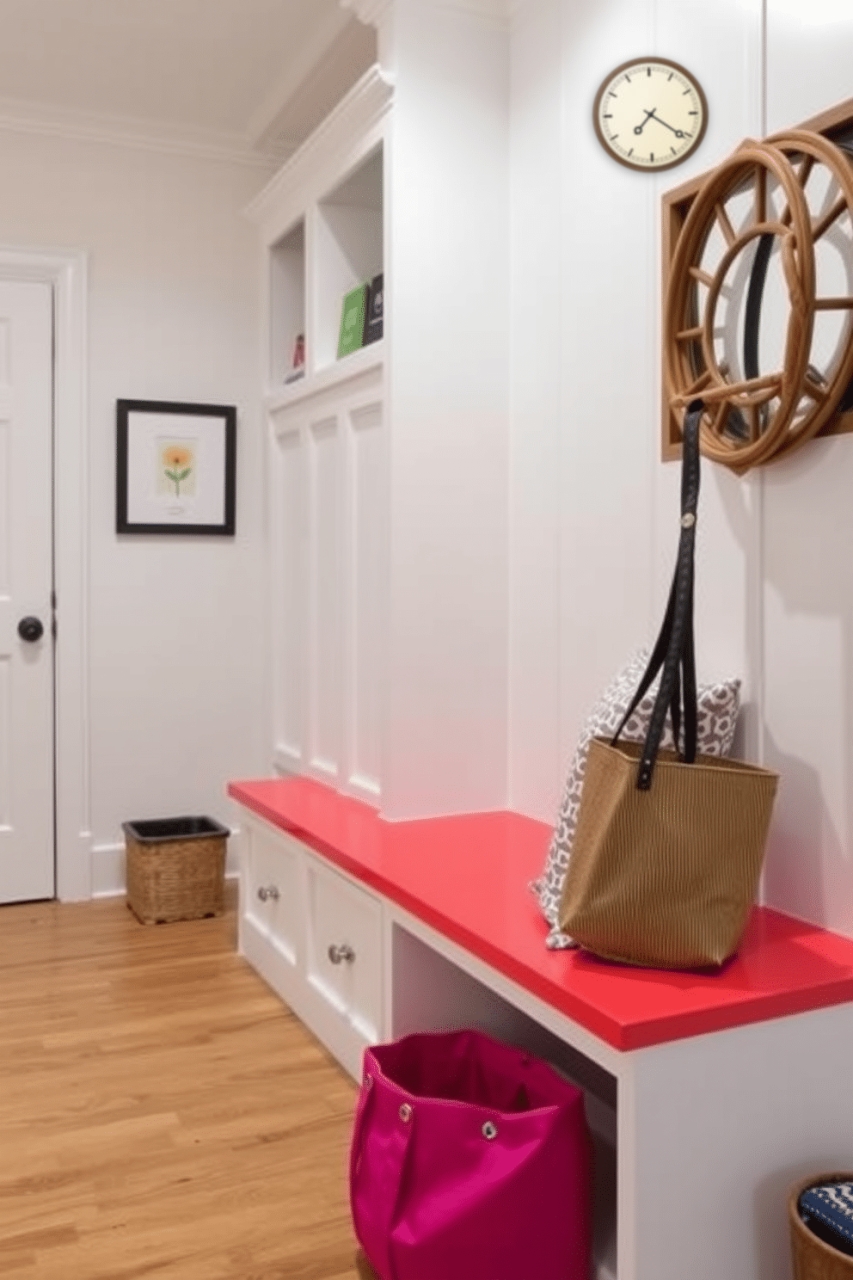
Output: {"hour": 7, "minute": 21}
